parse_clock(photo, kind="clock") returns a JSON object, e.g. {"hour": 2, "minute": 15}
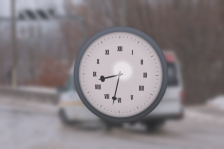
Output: {"hour": 8, "minute": 32}
